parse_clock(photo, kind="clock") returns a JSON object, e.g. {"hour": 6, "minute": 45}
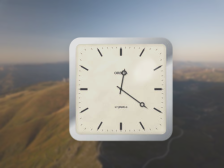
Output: {"hour": 12, "minute": 21}
